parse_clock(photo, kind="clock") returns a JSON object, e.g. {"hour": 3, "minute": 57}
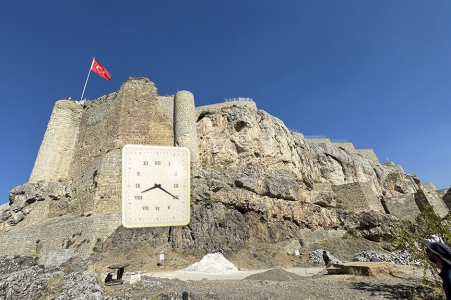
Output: {"hour": 8, "minute": 20}
